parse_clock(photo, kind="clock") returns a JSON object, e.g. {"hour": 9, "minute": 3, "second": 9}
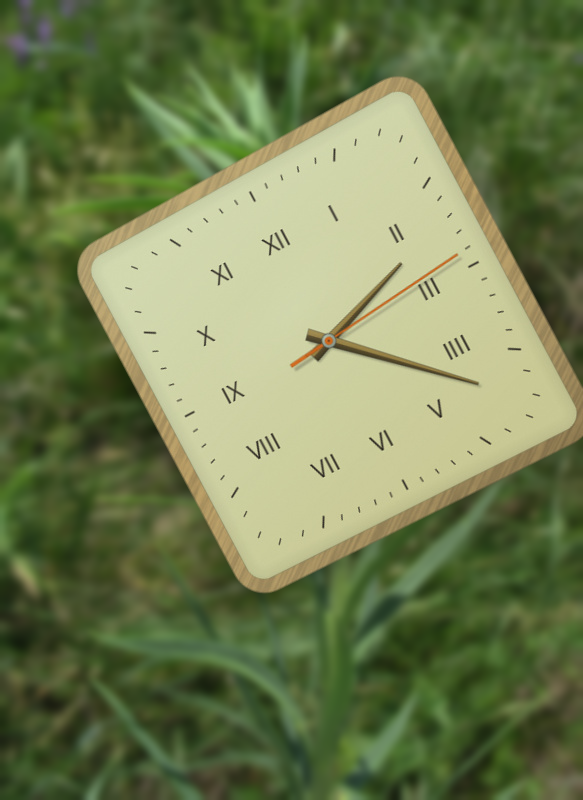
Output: {"hour": 2, "minute": 22, "second": 14}
